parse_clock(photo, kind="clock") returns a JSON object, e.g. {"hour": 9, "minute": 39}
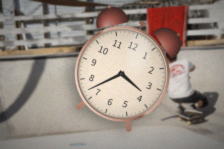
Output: {"hour": 3, "minute": 37}
